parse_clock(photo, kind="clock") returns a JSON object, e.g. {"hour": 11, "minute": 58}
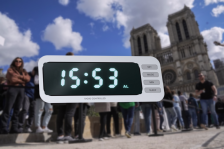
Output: {"hour": 15, "minute": 53}
